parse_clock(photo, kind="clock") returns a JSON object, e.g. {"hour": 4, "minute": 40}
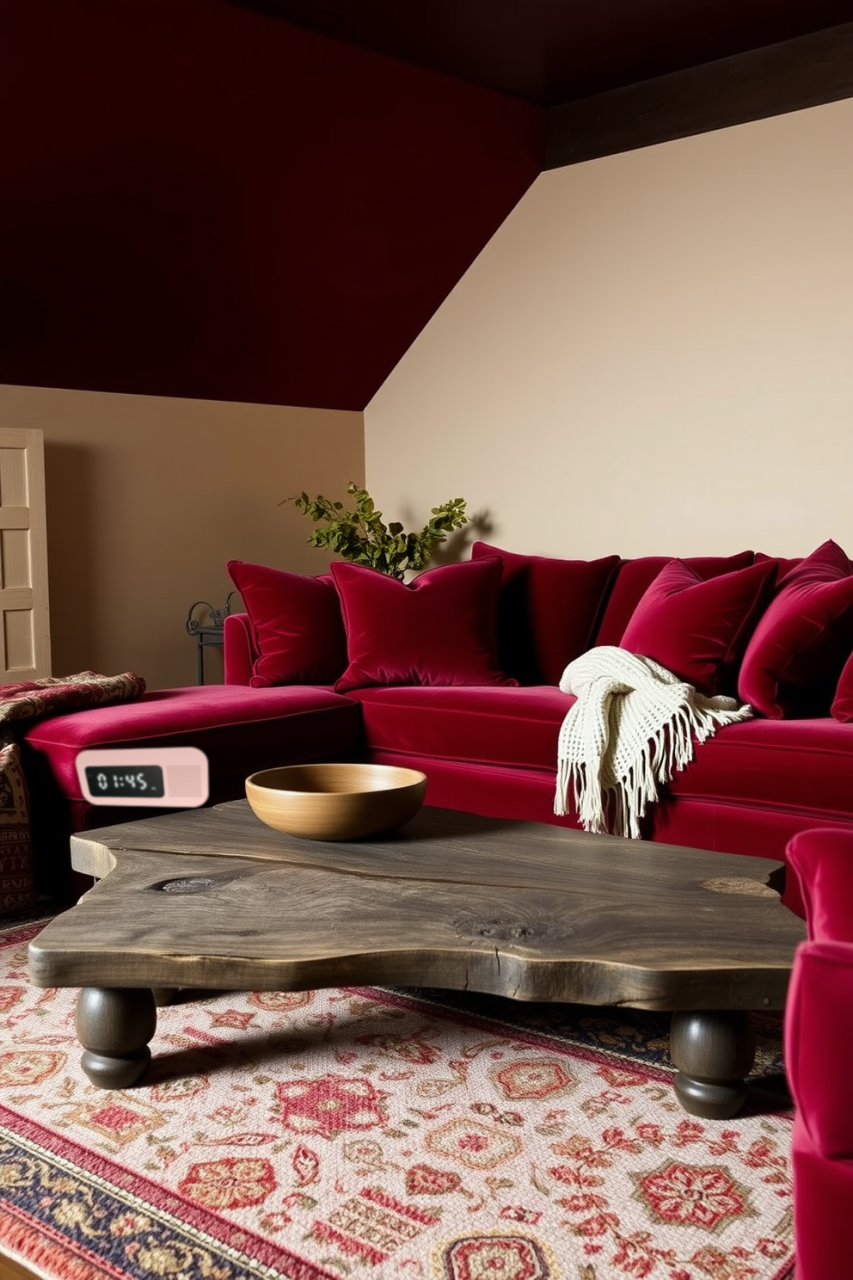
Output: {"hour": 1, "minute": 45}
